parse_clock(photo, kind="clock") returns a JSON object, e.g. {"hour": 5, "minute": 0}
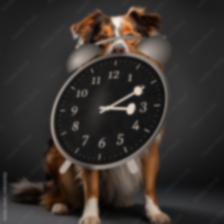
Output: {"hour": 3, "minute": 10}
